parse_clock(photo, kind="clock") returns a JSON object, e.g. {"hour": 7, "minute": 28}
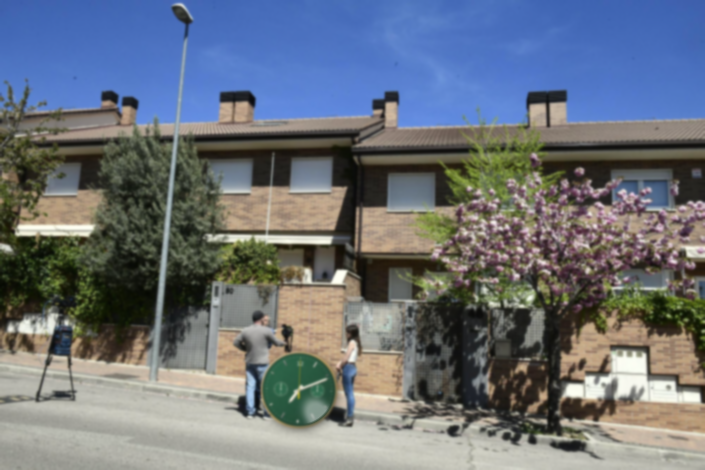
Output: {"hour": 7, "minute": 11}
